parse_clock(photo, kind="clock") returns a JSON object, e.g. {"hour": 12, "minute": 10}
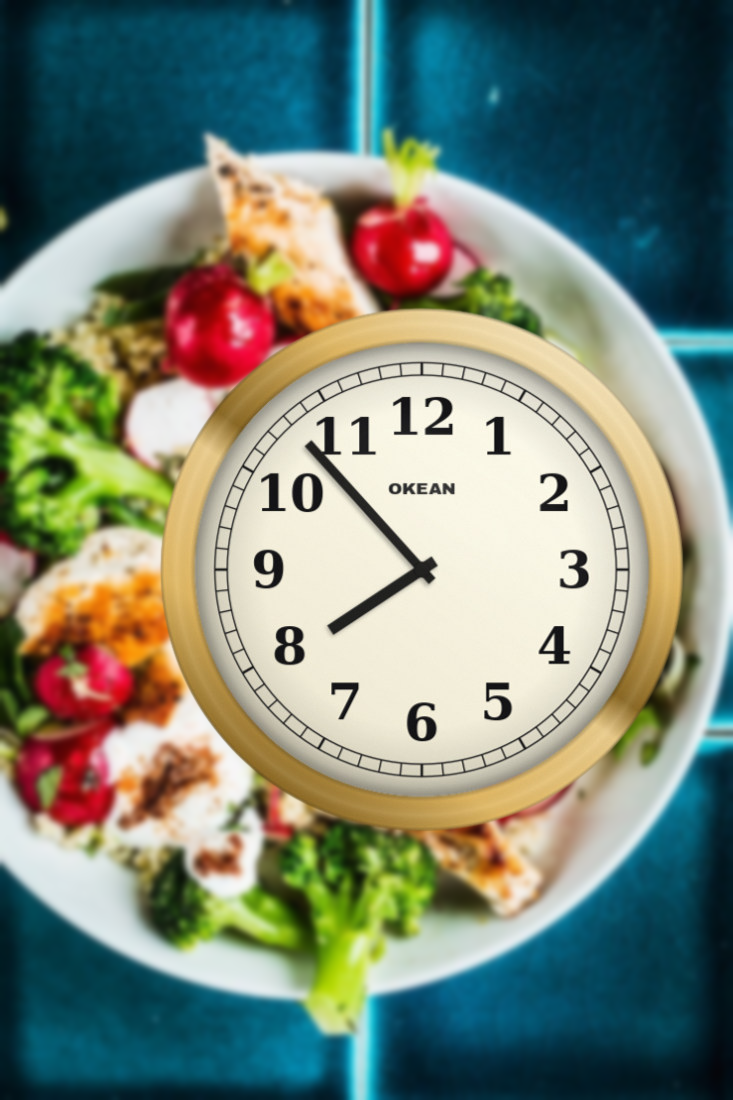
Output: {"hour": 7, "minute": 53}
